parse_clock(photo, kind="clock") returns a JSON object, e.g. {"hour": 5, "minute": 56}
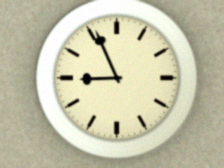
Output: {"hour": 8, "minute": 56}
